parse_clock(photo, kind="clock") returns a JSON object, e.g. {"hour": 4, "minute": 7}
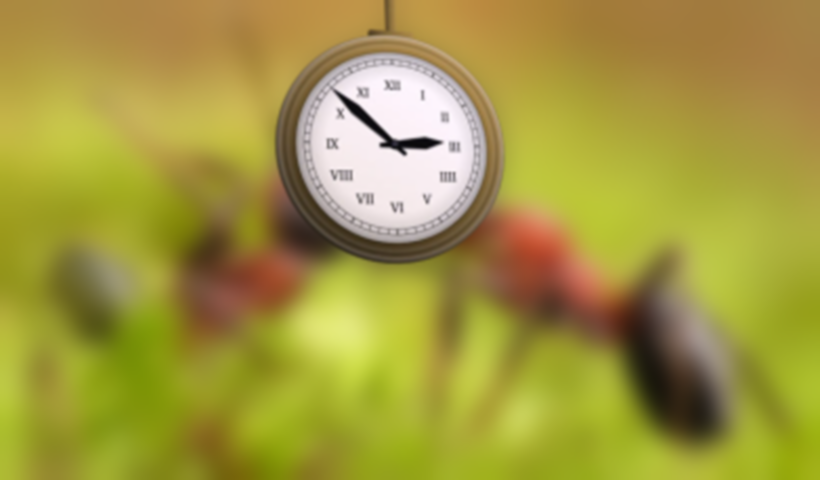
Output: {"hour": 2, "minute": 52}
